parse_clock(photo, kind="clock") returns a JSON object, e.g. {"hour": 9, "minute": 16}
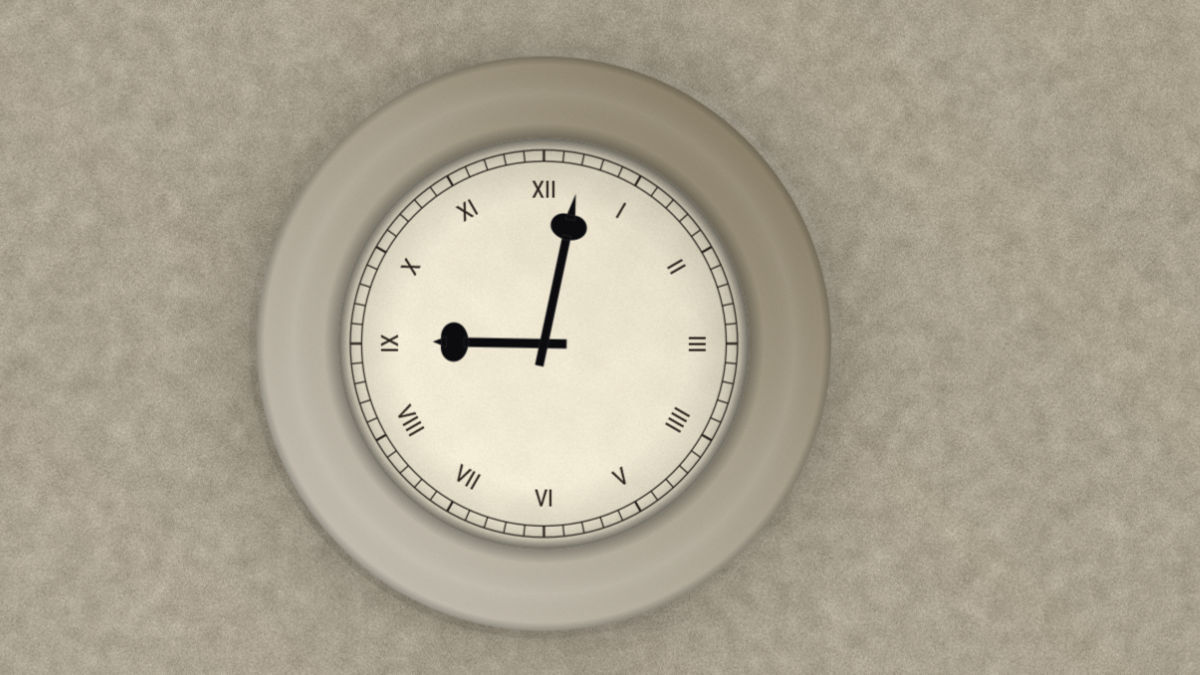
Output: {"hour": 9, "minute": 2}
